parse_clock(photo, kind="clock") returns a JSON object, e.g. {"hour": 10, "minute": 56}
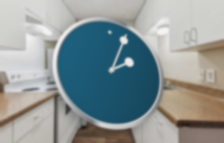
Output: {"hour": 2, "minute": 4}
